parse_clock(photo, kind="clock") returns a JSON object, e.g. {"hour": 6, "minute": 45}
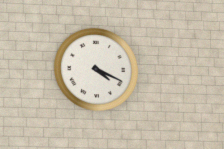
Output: {"hour": 4, "minute": 19}
